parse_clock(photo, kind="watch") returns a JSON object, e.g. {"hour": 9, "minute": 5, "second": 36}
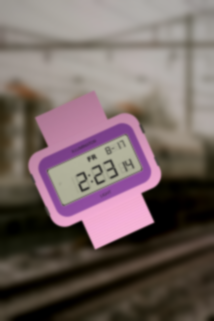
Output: {"hour": 2, "minute": 23, "second": 14}
